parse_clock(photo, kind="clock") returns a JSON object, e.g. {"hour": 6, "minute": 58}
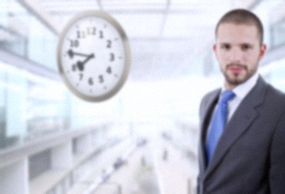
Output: {"hour": 7, "minute": 46}
